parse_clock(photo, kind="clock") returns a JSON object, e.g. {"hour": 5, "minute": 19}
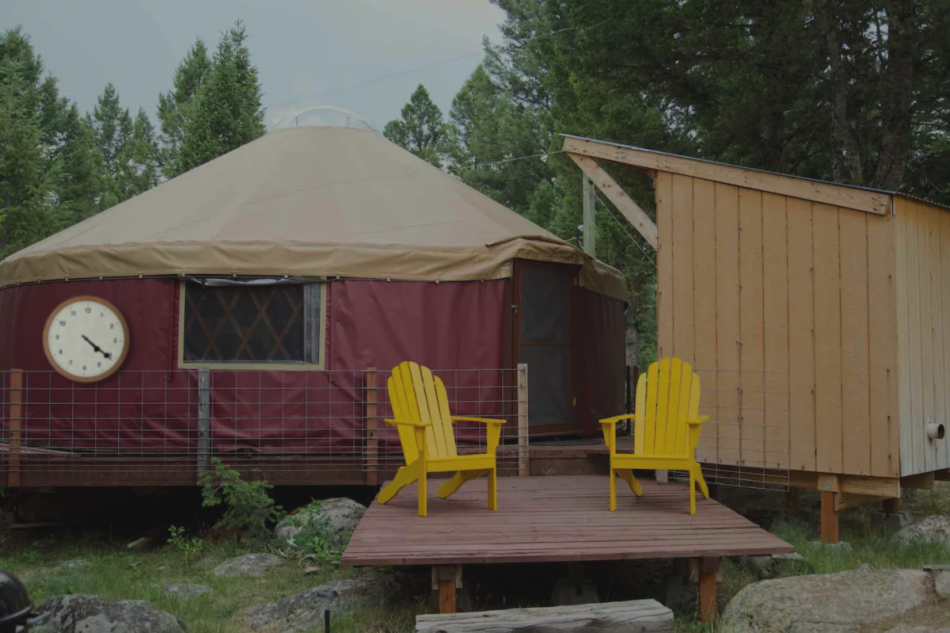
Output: {"hour": 4, "minute": 21}
